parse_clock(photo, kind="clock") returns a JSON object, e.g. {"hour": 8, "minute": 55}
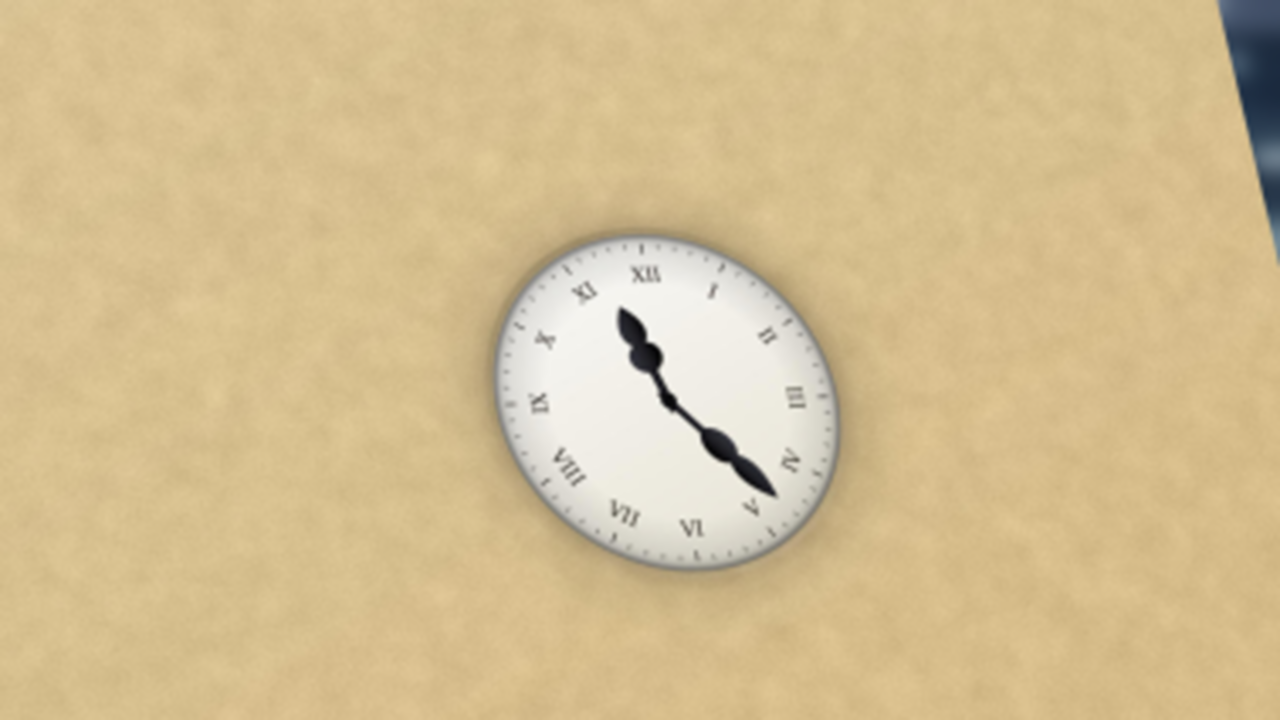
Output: {"hour": 11, "minute": 23}
